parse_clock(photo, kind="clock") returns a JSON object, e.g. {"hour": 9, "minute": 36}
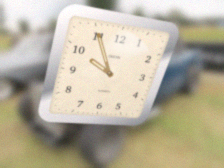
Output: {"hour": 9, "minute": 55}
